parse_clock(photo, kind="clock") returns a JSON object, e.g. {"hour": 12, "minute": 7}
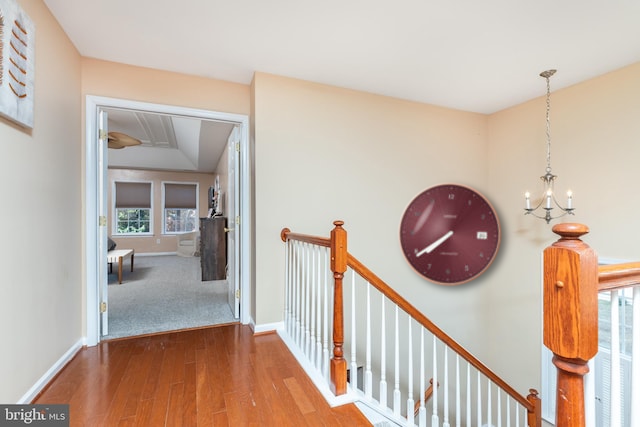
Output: {"hour": 7, "minute": 39}
